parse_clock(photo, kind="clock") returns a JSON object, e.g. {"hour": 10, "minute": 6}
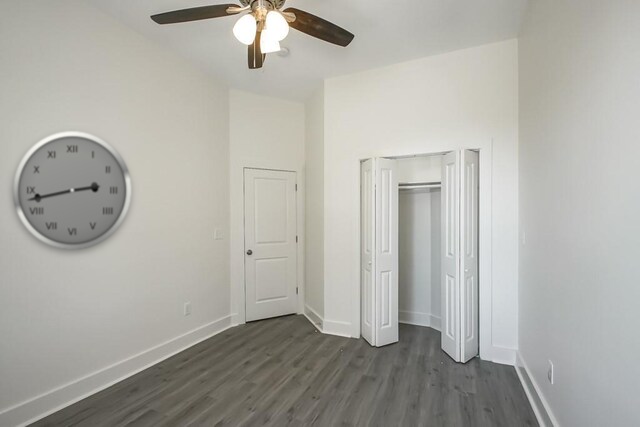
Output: {"hour": 2, "minute": 43}
